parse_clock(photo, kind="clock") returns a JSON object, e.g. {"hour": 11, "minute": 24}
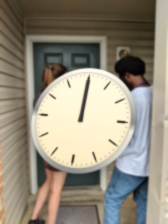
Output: {"hour": 12, "minute": 0}
